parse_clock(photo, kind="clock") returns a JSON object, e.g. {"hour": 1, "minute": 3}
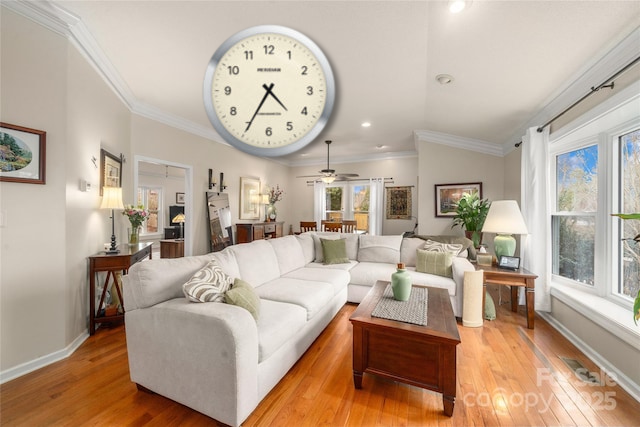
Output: {"hour": 4, "minute": 35}
